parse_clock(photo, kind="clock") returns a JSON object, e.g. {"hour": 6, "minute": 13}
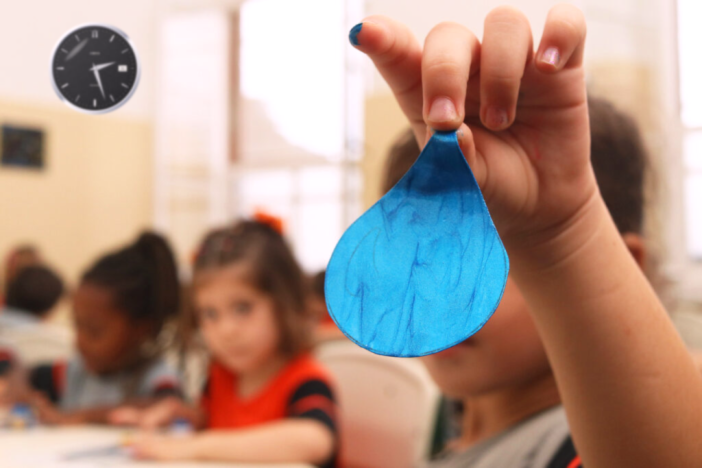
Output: {"hour": 2, "minute": 27}
